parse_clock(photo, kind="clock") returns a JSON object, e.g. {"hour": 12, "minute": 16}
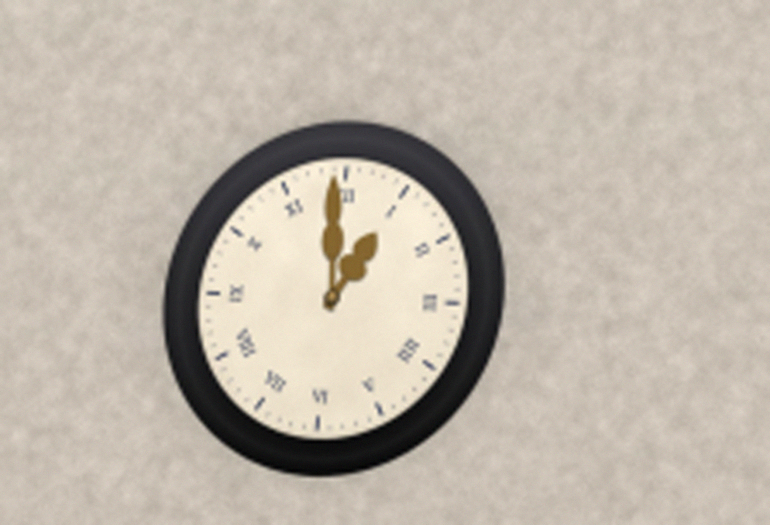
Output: {"hour": 12, "minute": 59}
